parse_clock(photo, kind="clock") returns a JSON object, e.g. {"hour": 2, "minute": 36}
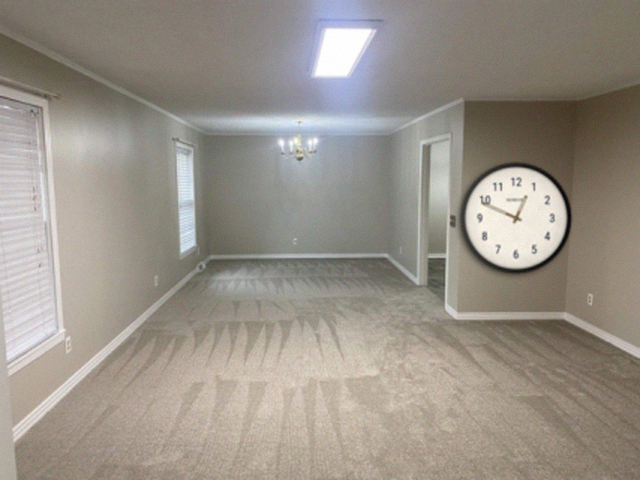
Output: {"hour": 12, "minute": 49}
